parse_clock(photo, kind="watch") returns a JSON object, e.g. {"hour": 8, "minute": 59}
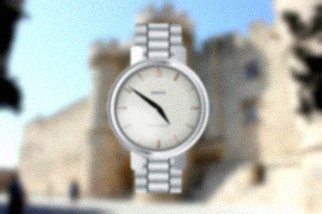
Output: {"hour": 4, "minute": 51}
